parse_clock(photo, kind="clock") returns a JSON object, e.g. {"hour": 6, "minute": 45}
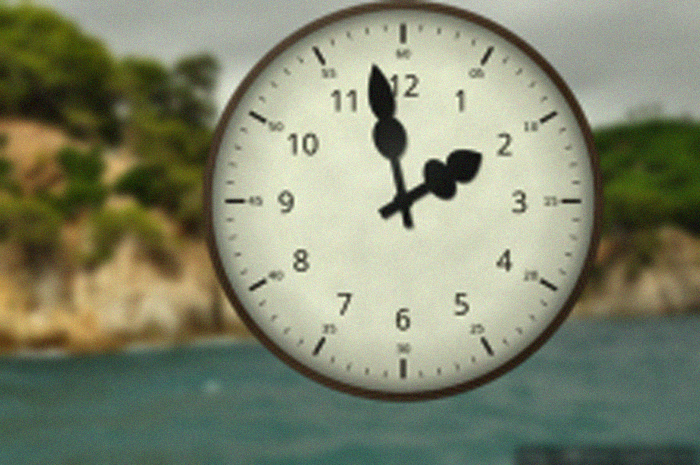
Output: {"hour": 1, "minute": 58}
